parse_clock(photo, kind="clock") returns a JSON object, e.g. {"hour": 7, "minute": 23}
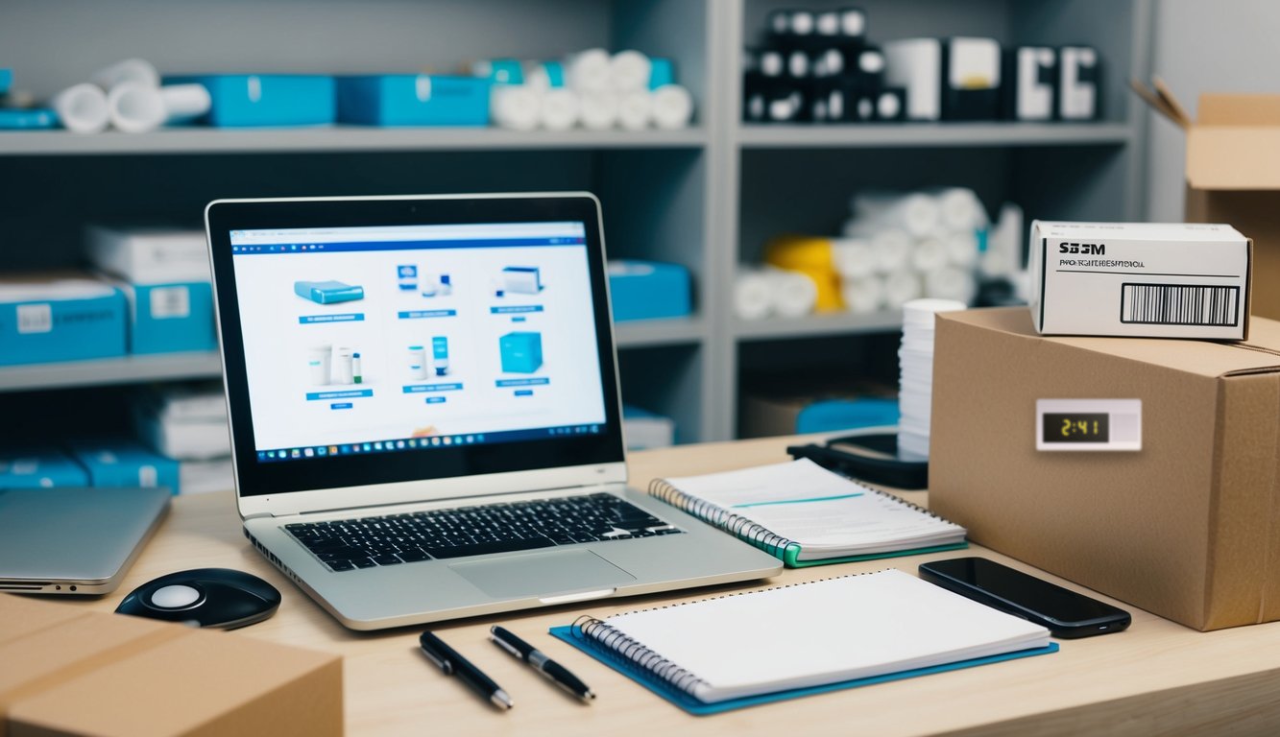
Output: {"hour": 2, "minute": 41}
